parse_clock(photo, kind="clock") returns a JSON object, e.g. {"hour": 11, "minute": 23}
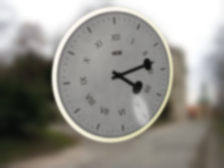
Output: {"hour": 4, "minute": 13}
